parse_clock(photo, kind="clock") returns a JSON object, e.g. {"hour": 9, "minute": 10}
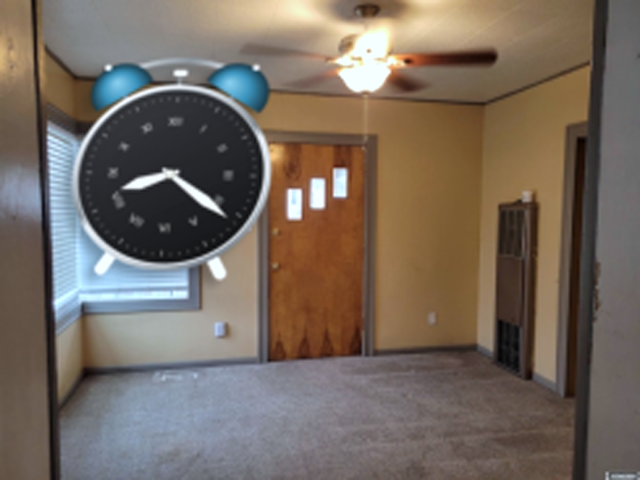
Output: {"hour": 8, "minute": 21}
